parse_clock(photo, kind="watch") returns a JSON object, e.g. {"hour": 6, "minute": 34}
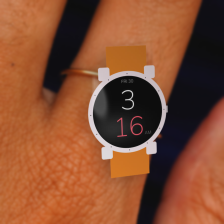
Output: {"hour": 3, "minute": 16}
